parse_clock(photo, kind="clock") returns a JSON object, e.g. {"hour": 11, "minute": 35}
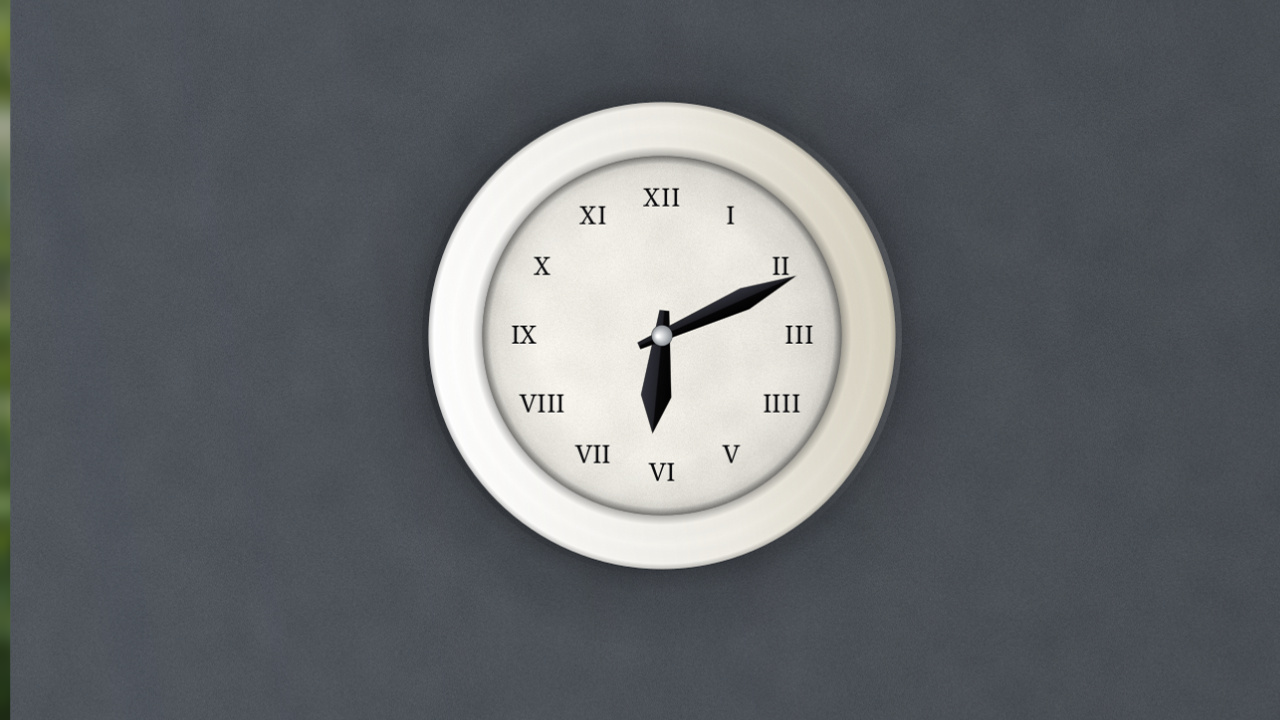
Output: {"hour": 6, "minute": 11}
